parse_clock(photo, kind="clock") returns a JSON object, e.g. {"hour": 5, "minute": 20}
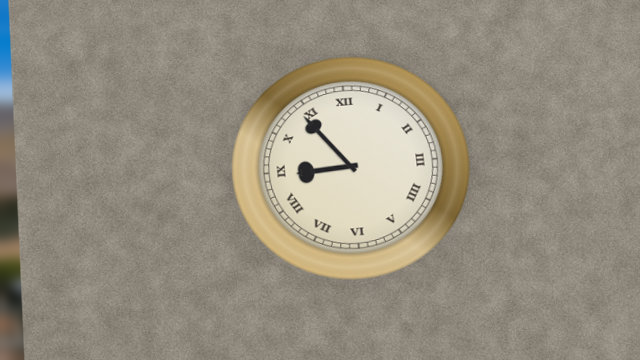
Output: {"hour": 8, "minute": 54}
